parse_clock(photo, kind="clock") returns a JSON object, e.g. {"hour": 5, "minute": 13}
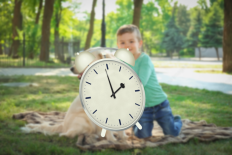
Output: {"hour": 1, "minute": 59}
